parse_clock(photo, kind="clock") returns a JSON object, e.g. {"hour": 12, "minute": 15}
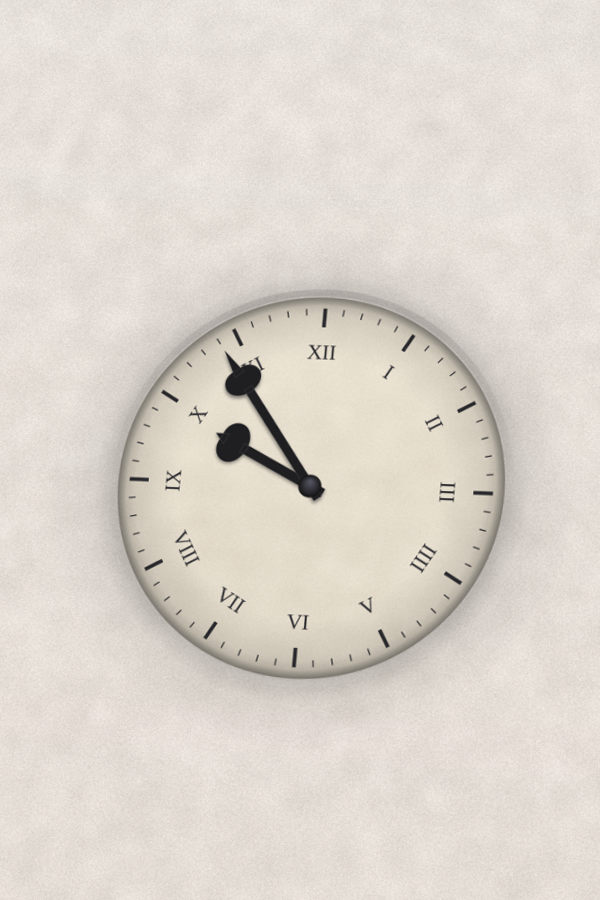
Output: {"hour": 9, "minute": 54}
